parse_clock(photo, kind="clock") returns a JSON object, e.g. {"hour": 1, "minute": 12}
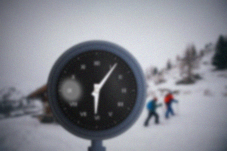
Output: {"hour": 6, "minute": 6}
